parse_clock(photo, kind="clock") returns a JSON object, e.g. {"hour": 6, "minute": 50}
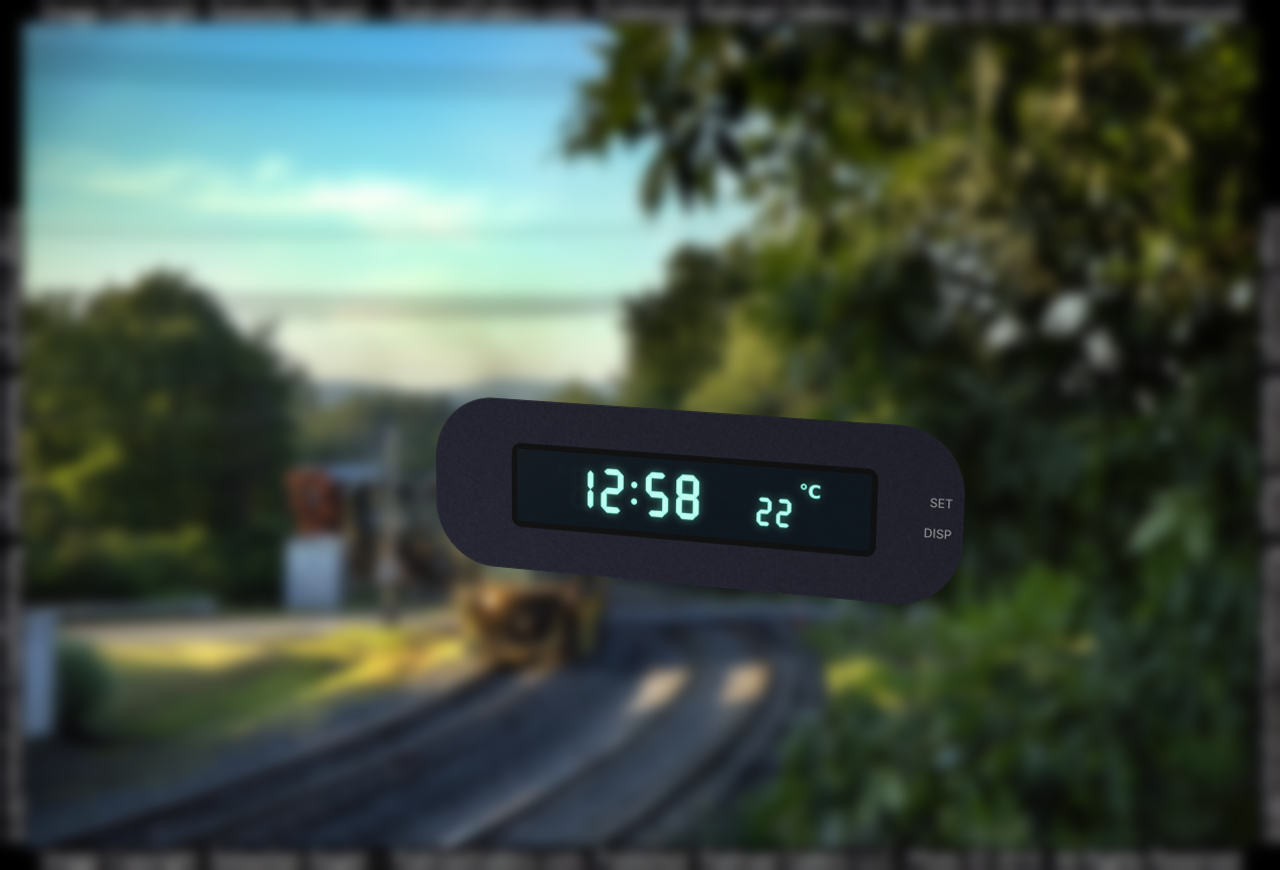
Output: {"hour": 12, "minute": 58}
